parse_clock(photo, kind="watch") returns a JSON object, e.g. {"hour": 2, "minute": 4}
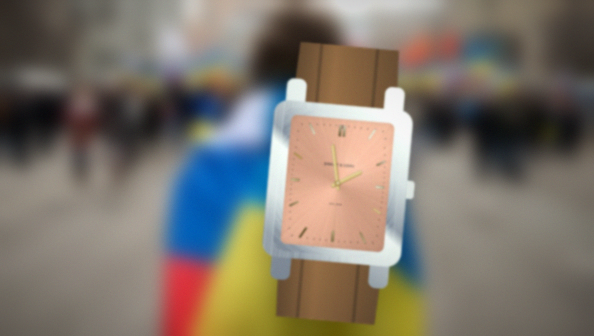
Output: {"hour": 1, "minute": 58}
